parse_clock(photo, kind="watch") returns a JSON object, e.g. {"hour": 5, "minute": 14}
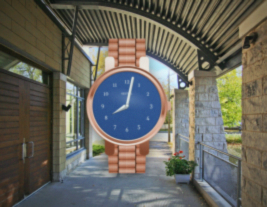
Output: {"hour": 8, "minute": 2}
